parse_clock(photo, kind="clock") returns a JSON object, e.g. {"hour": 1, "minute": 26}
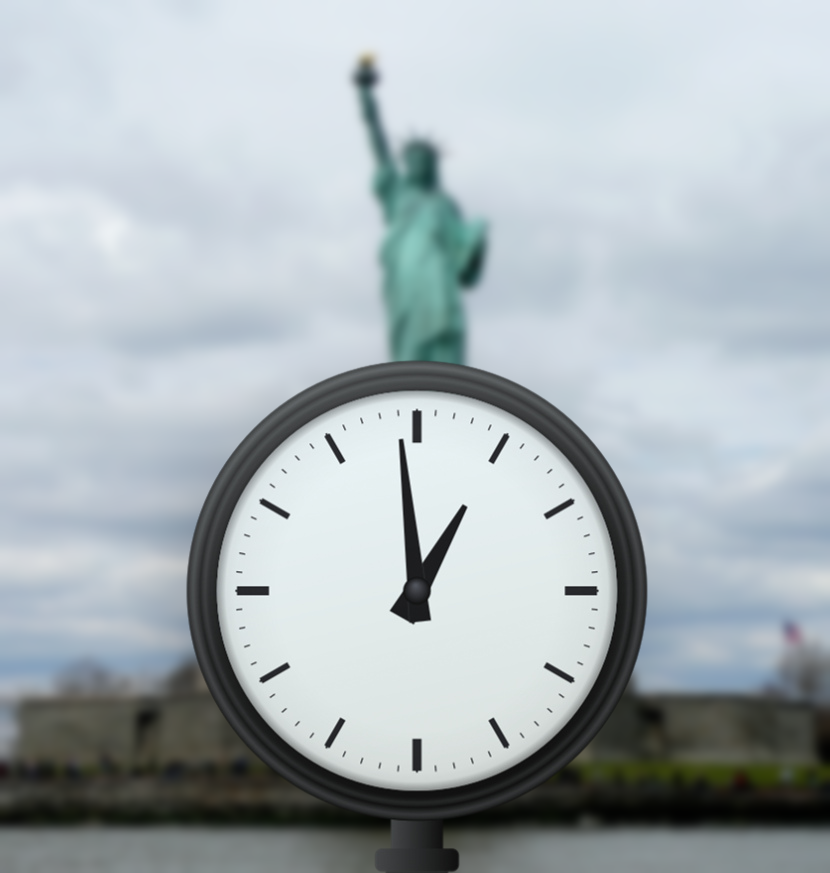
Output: {"hour": 12, "minute": 59}
